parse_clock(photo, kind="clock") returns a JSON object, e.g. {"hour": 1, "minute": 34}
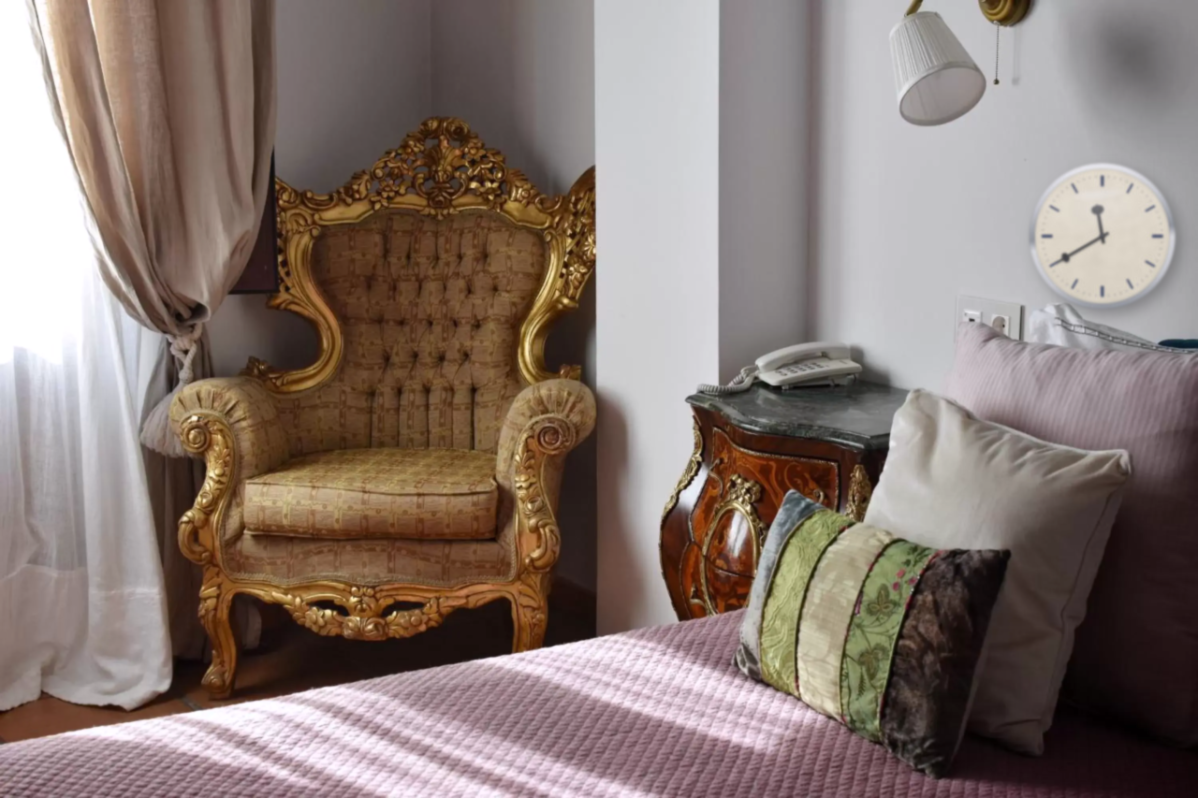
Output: {"hour": 11, "minute": 40}
